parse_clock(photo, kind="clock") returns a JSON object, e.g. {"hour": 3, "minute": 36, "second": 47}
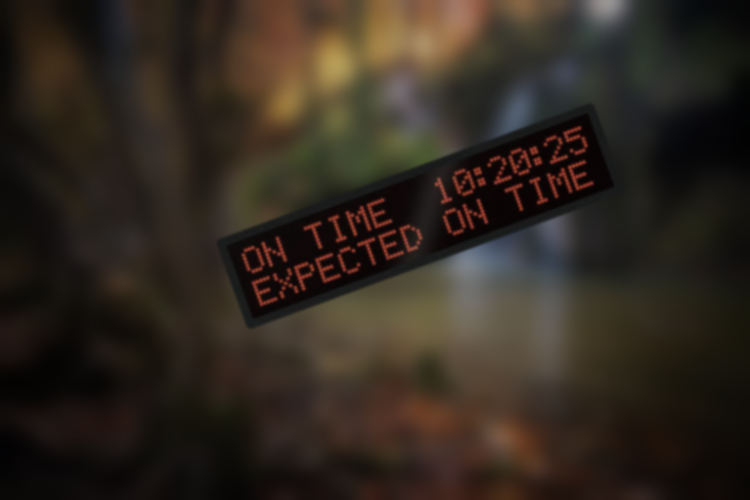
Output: {"hour": 10, "minute": 20, "second": 25}
